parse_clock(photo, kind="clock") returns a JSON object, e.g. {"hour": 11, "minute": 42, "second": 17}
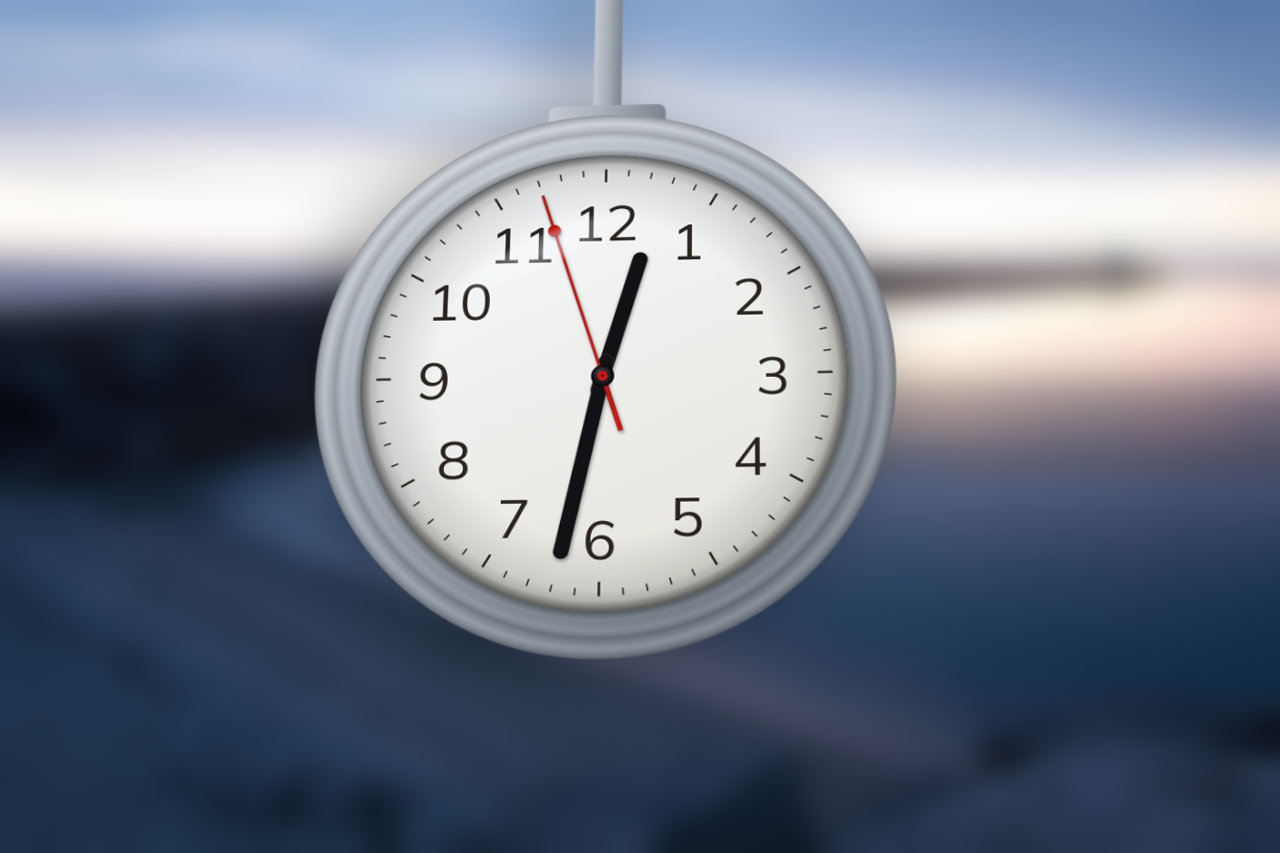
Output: {"hour": 12, "minute": 31, "second": 57}
